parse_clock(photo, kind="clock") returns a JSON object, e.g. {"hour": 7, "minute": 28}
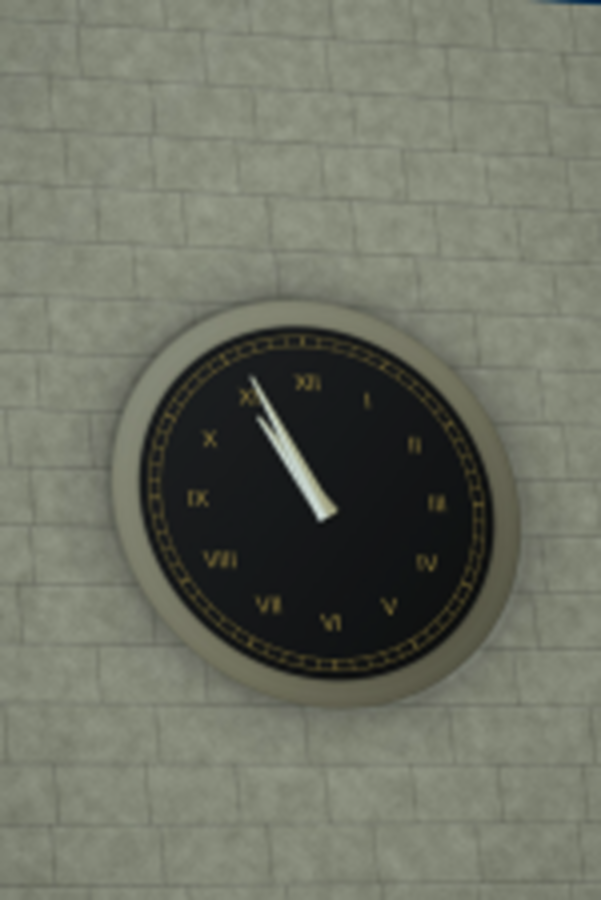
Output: {"hour": 10, "minute": 56}
